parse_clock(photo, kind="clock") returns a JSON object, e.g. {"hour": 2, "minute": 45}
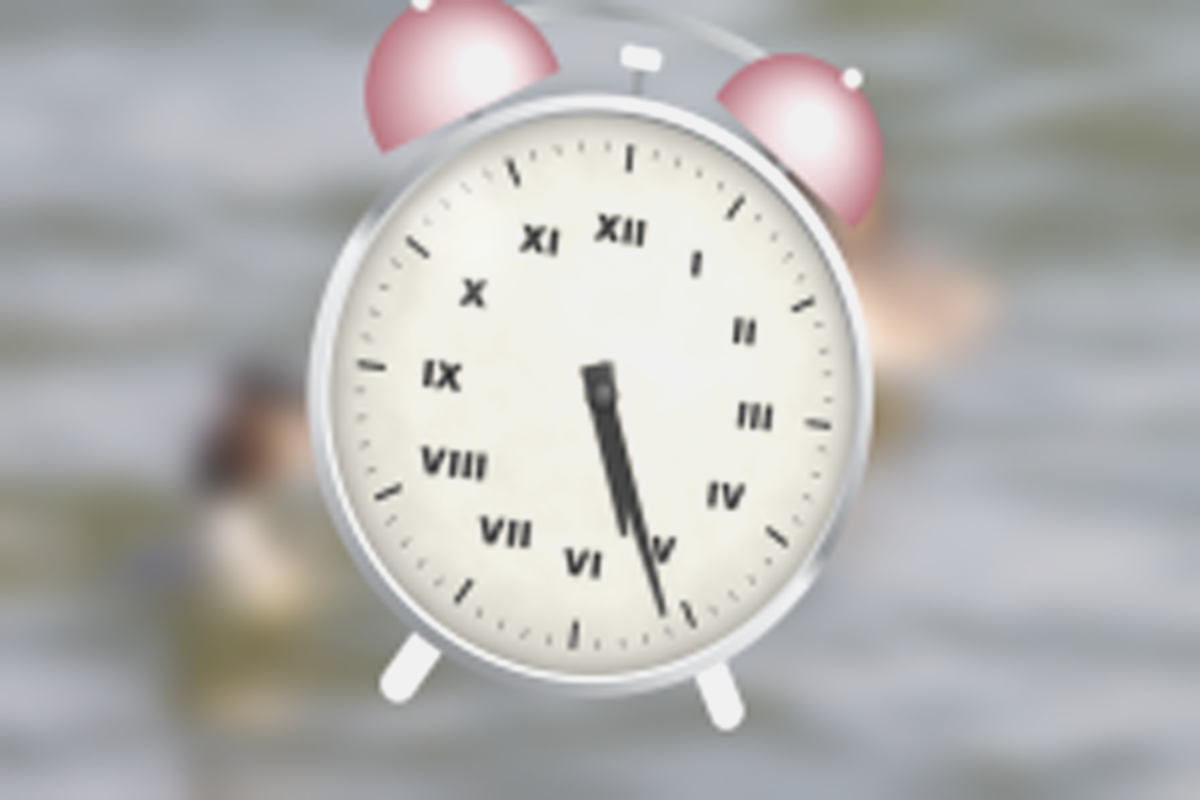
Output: {"hour": 5, "minute": 26}
